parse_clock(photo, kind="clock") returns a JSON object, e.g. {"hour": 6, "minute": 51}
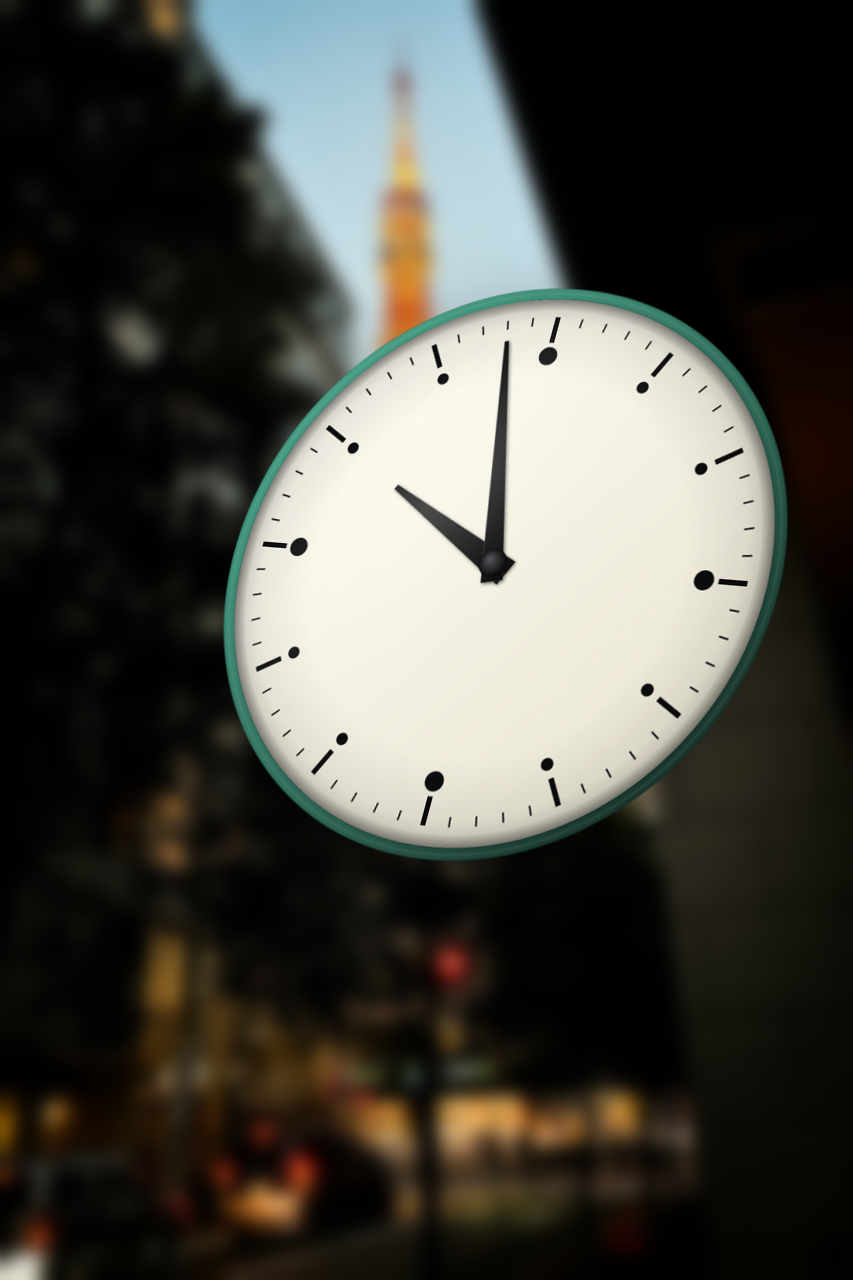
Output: {"hour": 9, "minute": 58}
